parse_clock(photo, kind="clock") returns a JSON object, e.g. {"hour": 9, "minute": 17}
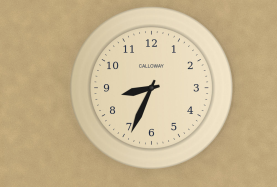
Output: {"hour": 8, "minute": 34}
